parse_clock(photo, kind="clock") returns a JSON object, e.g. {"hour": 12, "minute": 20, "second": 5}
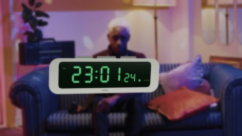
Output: {"hour": 23, "minute": 1, "second": 24}
